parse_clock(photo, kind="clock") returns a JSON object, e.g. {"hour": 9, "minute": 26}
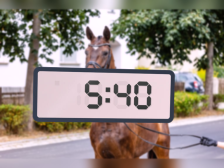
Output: {"hour": 5, "minute": 40}
